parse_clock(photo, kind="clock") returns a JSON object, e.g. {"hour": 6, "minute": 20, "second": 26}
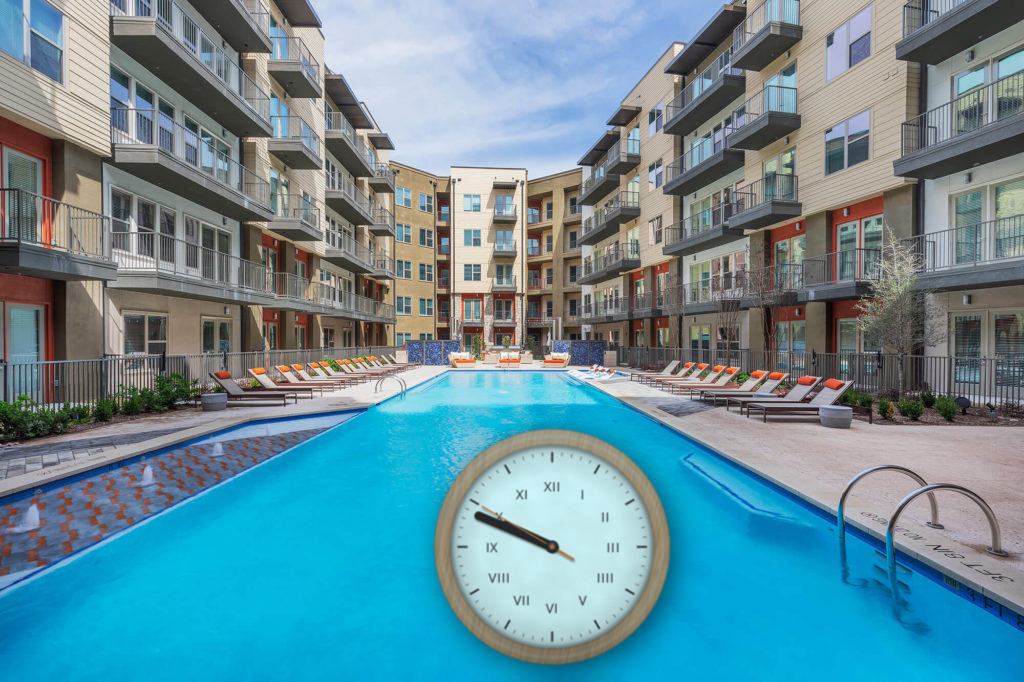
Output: {"hour": 9, "minute": 48, "second": 50}
